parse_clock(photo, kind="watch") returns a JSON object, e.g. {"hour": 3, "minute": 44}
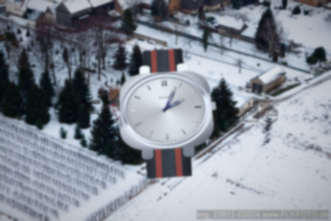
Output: {"hour": 2, "minute": 4}
